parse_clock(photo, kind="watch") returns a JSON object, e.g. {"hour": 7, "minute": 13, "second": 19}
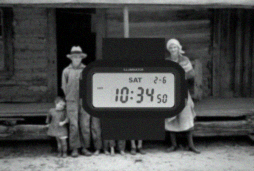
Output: {"hour": 10, "minute": 34, "second": 50}
